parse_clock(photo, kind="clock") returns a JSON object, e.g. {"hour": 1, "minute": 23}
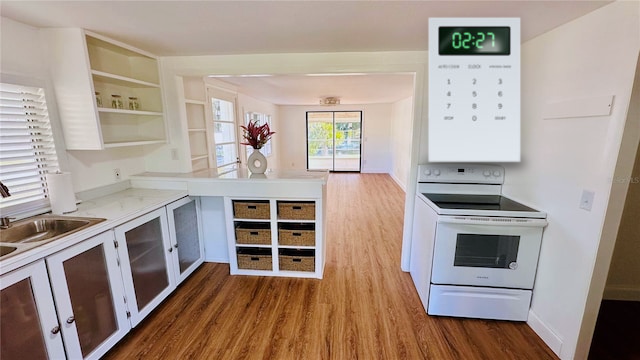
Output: {"hour": 2, "minute": 27}
